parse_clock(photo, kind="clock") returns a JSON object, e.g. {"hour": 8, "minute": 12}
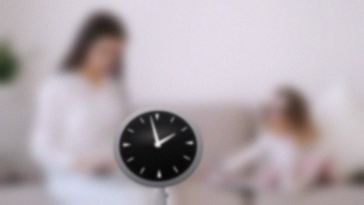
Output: {"hour": 1, "minute": 58}
